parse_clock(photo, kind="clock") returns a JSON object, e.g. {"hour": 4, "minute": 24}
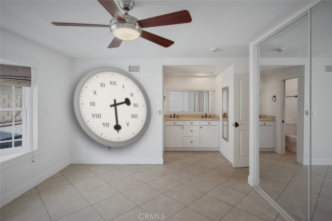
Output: {"hour": 2, "minute": 30}
